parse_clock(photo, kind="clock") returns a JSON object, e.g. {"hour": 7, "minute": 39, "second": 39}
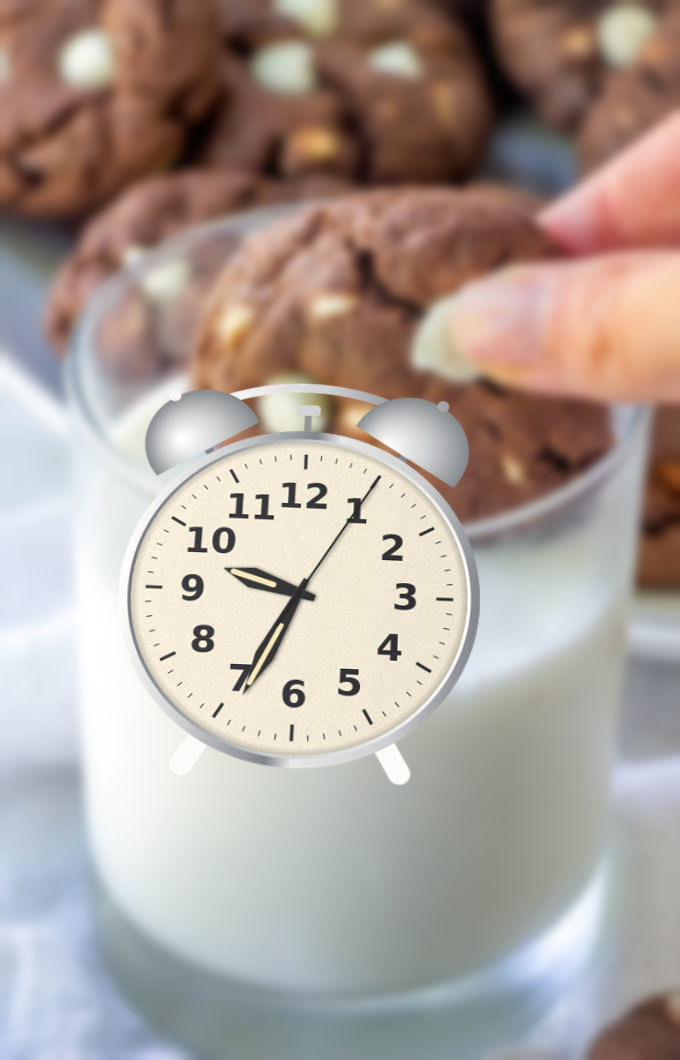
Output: {"hour": 9, "minute": 34, "second": 5}
